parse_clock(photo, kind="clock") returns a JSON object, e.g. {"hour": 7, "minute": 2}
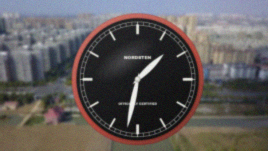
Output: {"hour": 1, "minute": 32}
